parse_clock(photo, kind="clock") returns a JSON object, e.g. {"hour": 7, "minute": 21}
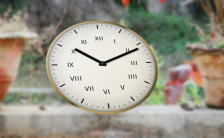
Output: {"hour": 10, "minute": 11}
